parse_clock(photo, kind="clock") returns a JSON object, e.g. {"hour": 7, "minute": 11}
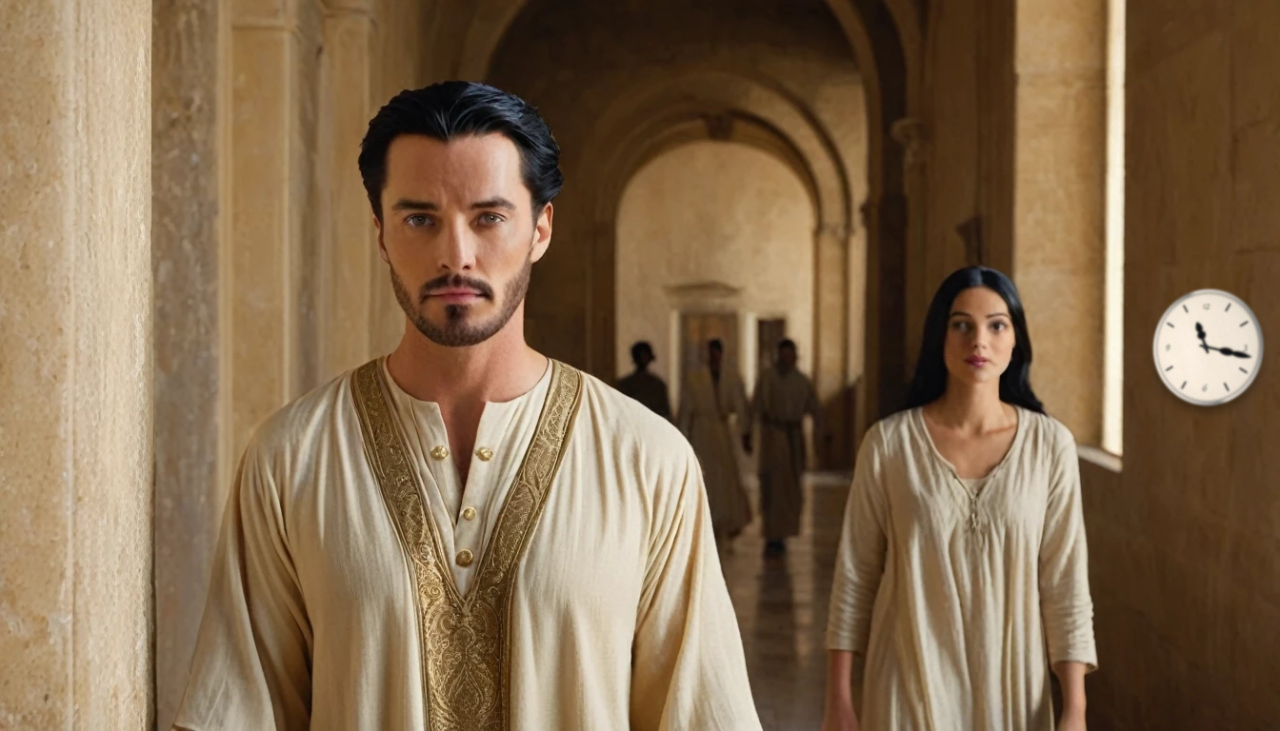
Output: {"hour": 11, "minute": 17}
